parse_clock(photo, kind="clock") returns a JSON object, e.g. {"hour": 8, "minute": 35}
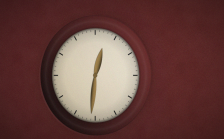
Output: {"hour": 12, "minute": 31}
